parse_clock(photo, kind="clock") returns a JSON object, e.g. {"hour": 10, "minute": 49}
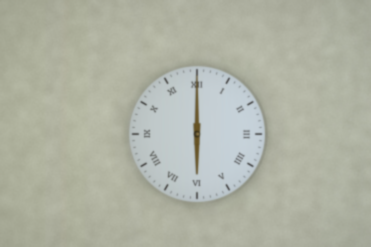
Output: {"hour": 6, "minute": 0}
